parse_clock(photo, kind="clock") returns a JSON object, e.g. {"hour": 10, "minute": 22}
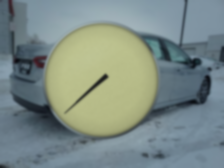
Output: {"hour": 7, "minute": 38}
